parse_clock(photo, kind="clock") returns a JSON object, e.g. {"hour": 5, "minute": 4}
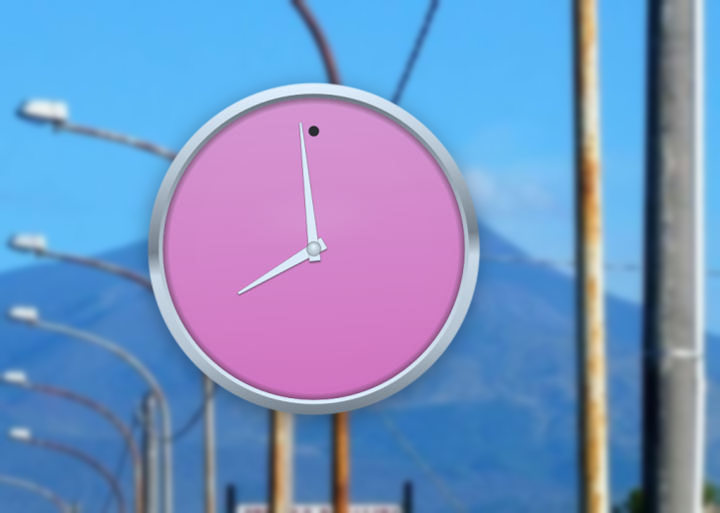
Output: {"hour": 7, "minute": 59}
